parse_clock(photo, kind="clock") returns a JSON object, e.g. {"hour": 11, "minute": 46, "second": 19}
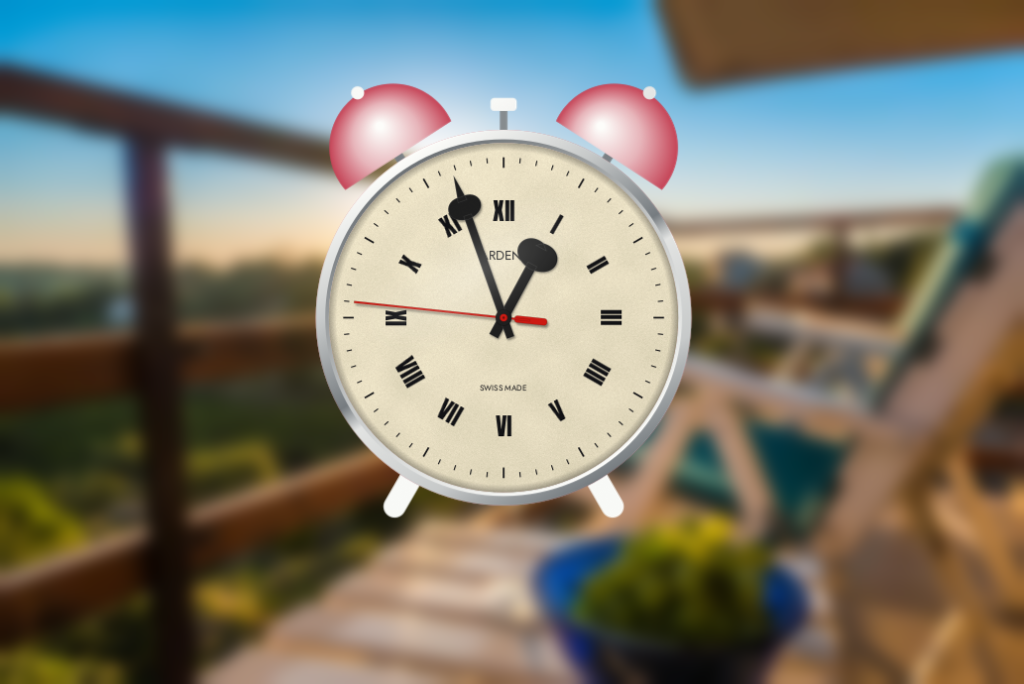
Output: {"hour": 12, "minute": 56, "second": 46}
